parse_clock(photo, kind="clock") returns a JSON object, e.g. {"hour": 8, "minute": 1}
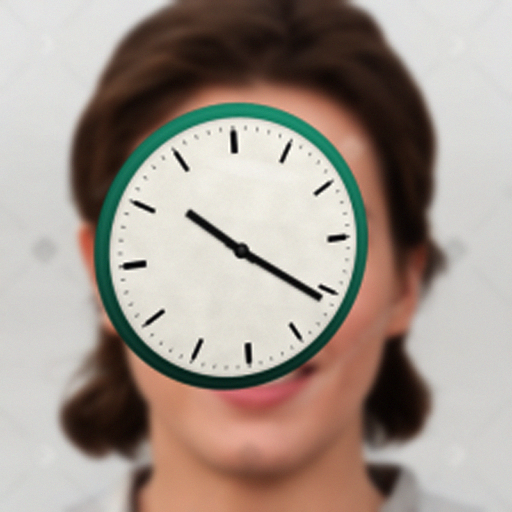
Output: {"hour": 10, "minute": 21}
